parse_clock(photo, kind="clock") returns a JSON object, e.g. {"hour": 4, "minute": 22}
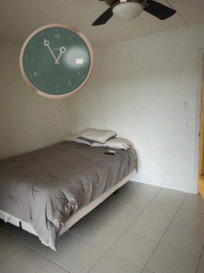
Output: {"hour": 12, "minute": 55}
